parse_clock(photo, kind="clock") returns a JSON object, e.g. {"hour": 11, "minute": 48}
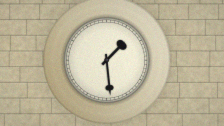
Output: {"hour": 1, "minute": 29}
